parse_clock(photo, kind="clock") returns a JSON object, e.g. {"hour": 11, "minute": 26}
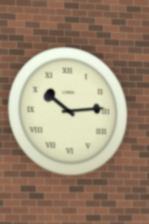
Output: {"hour": 10, "minute": 14}
